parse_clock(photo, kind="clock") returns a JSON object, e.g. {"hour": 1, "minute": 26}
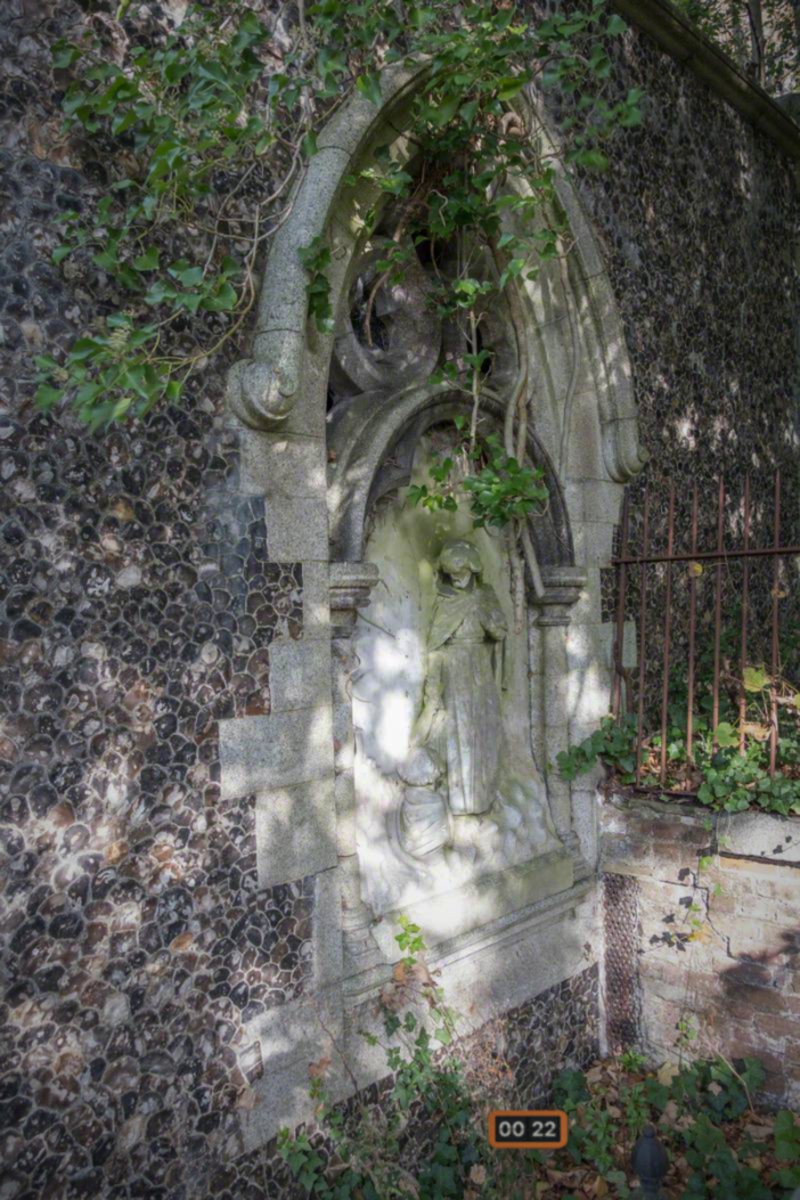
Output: {"hour": 0, "minute": 22}
